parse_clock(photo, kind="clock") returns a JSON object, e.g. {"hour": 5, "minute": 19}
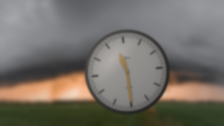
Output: {"hour": 11, "minute": 30}
